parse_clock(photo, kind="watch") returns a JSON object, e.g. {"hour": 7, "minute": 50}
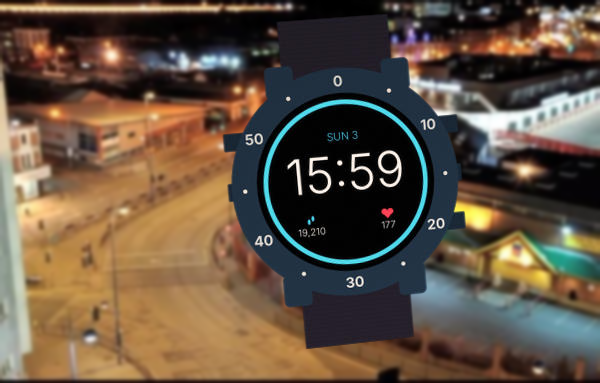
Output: {"hour": 15, "minute": 59}
